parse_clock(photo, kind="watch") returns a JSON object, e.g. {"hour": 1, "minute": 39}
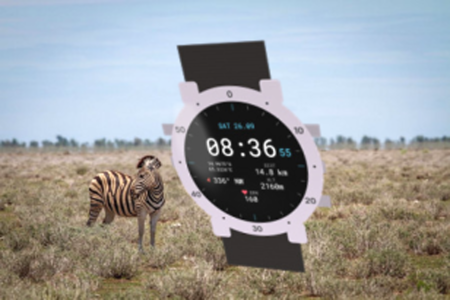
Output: {"hour": 8, "minute": 36}
